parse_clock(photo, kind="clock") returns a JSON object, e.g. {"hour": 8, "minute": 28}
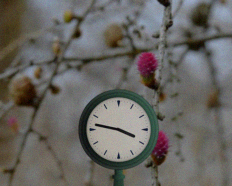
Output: {"hour": 3, "minute": 47}
